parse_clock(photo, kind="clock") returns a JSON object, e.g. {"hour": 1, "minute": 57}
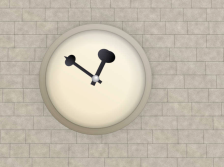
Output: {"hour": 12, "minute": 51}
